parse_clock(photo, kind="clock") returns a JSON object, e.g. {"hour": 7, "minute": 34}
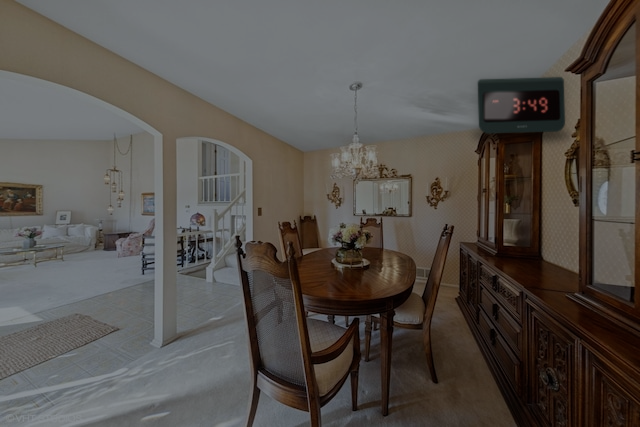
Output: {"hour": 3, "minute": 49}
